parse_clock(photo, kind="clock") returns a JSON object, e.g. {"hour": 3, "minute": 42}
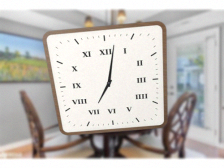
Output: {"hour": 7, "minute": 2}
